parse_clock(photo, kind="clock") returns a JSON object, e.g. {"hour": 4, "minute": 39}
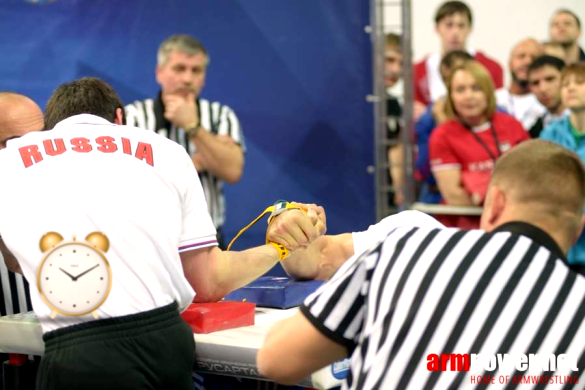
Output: {"hour": 10, "minute": 10}
